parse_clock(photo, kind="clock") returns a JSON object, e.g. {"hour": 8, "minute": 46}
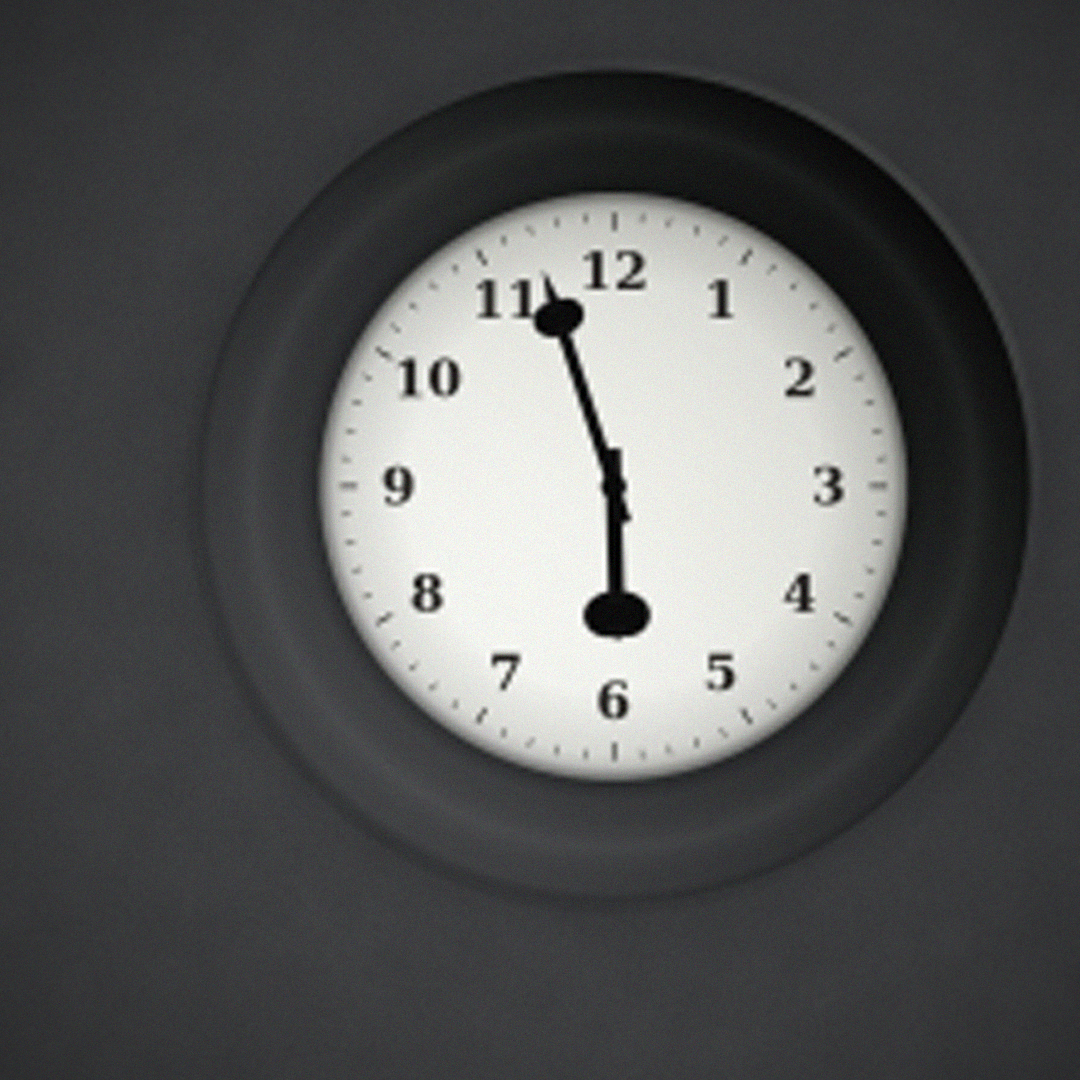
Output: {"hour": 5, "minute": 57}
